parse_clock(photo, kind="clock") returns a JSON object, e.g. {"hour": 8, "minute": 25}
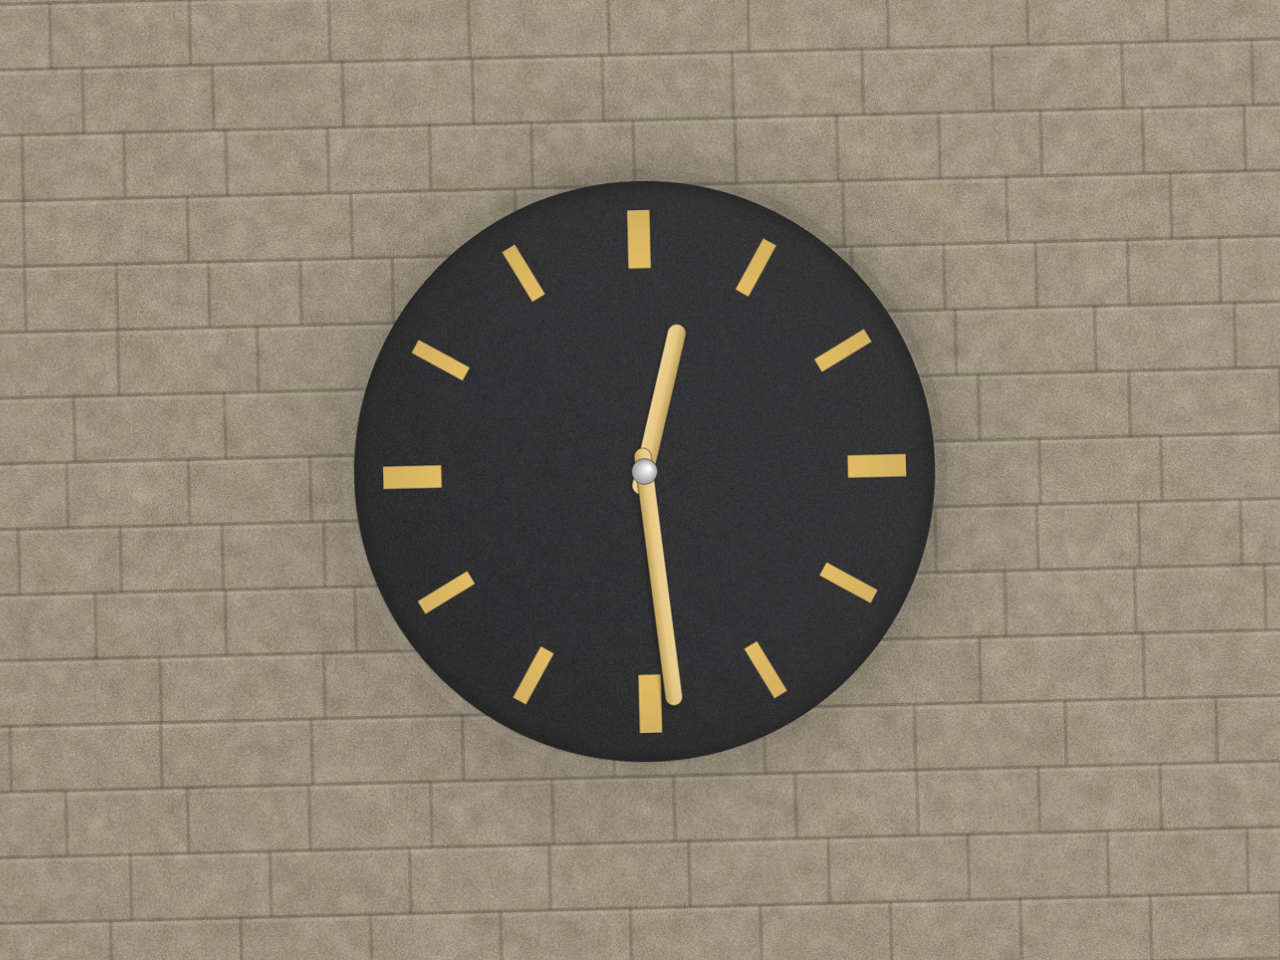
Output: {"hour": 12, "minute": 29}
